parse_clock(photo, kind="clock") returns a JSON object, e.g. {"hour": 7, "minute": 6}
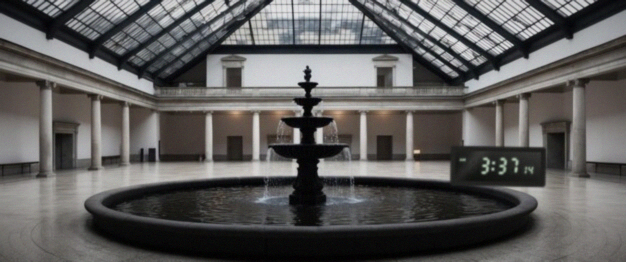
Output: {"hour": 3, "minute": 37}
